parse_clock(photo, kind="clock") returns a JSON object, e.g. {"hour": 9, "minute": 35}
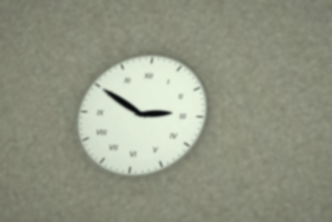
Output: {"hour": 2, "minute": 50}
